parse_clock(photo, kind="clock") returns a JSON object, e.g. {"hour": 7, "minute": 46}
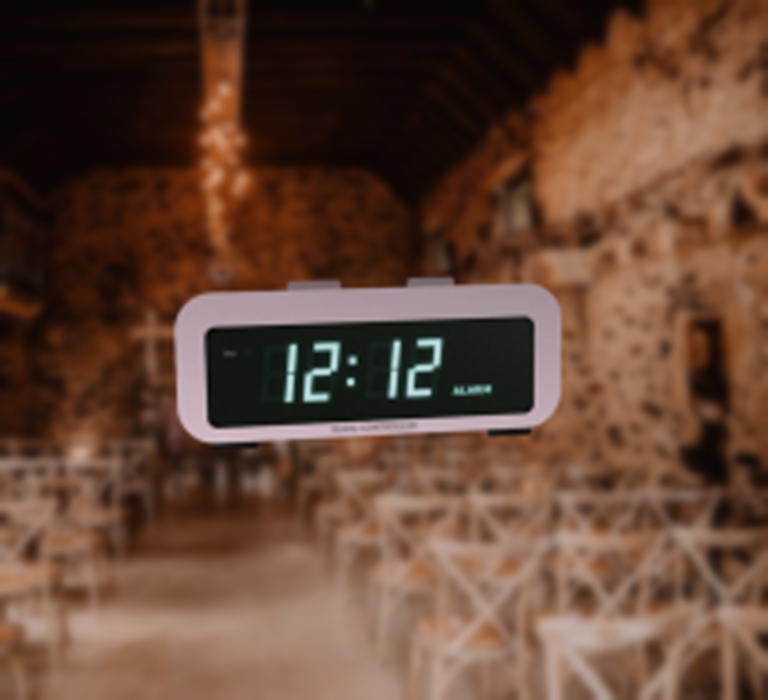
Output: {"hour": 12, "minute": 12}
